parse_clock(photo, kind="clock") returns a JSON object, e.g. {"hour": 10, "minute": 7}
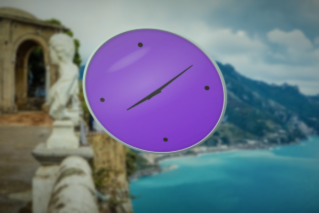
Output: {"hour": 8, "minute": 10}
